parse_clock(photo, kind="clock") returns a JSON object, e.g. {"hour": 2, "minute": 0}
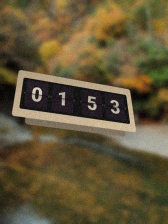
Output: {"hour": 1, "minute": 53}
